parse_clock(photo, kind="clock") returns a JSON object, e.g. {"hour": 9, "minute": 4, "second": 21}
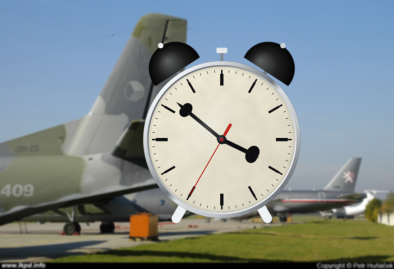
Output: {"hour": 3, "minute": 51, "second": 35}
